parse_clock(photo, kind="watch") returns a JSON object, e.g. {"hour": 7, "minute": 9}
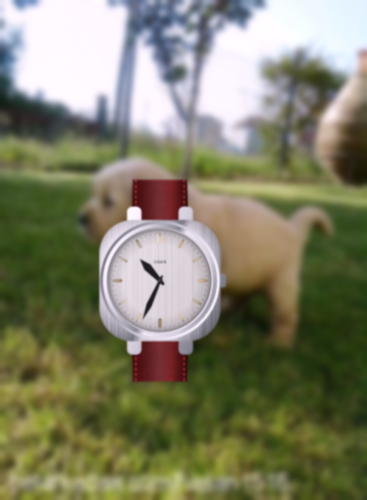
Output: {"hour": 10, "minute": 34}
